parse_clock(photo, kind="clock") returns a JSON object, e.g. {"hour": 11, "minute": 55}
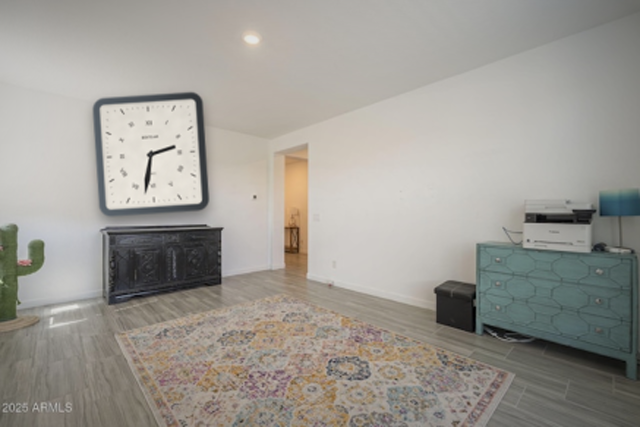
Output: {"hour": 2, "minute": 32}
